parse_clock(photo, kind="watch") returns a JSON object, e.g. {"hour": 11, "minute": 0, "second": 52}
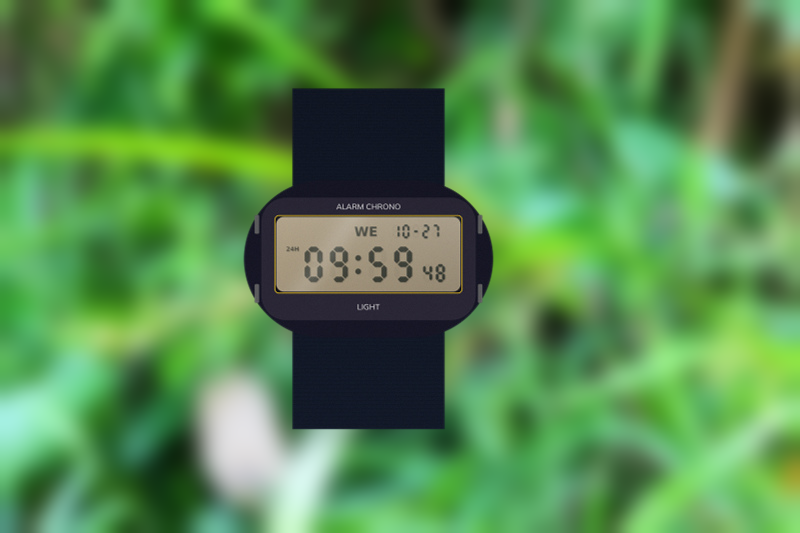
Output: {"hour": 9, "minute": 59, "second": 48}
